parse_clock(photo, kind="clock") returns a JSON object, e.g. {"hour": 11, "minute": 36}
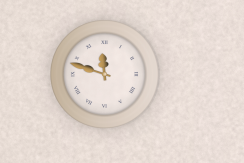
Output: {"hour": 11, "minute": 48}
